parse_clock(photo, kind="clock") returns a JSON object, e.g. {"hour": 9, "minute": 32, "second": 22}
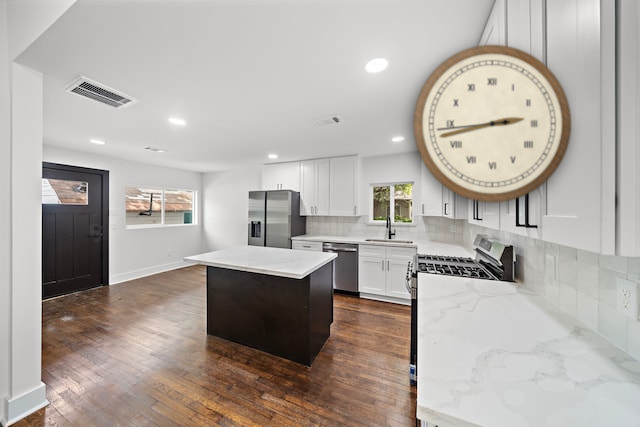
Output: {"hour": 2, "minute": 42, "second": 44}
